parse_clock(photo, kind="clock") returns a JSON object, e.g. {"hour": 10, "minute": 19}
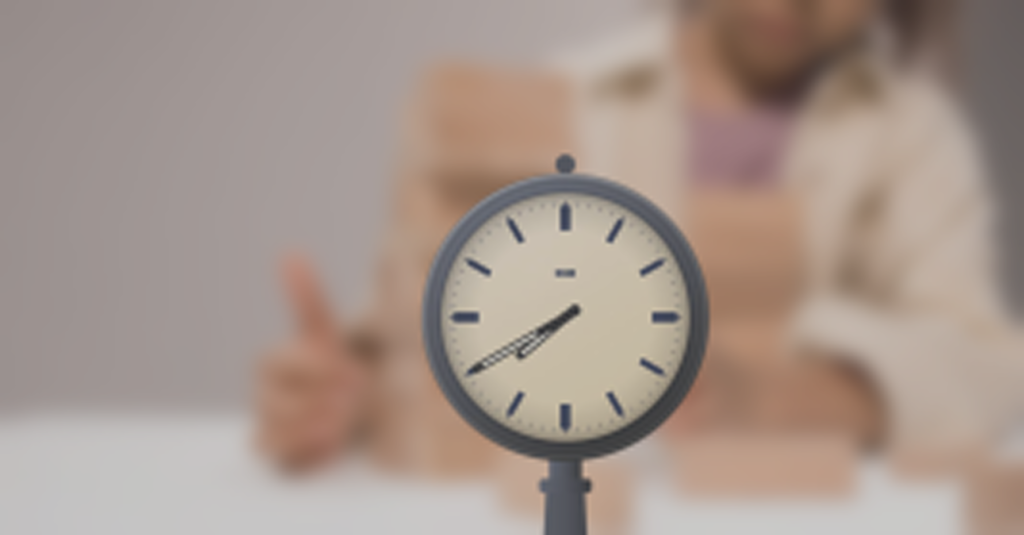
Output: {"hour": 7, "minute": 40}
